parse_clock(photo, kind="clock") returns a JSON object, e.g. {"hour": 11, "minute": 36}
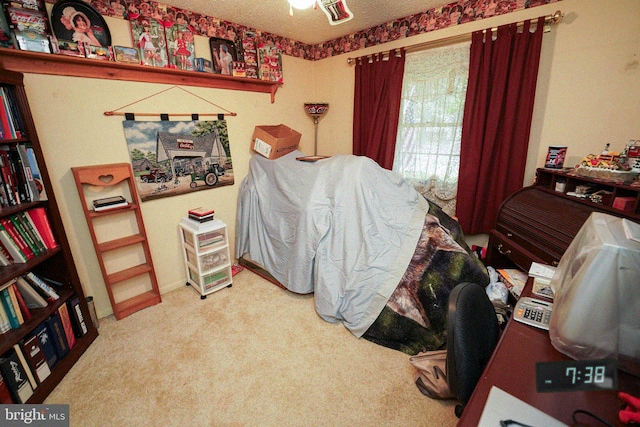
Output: {"hour": 7, "minute": 38}
